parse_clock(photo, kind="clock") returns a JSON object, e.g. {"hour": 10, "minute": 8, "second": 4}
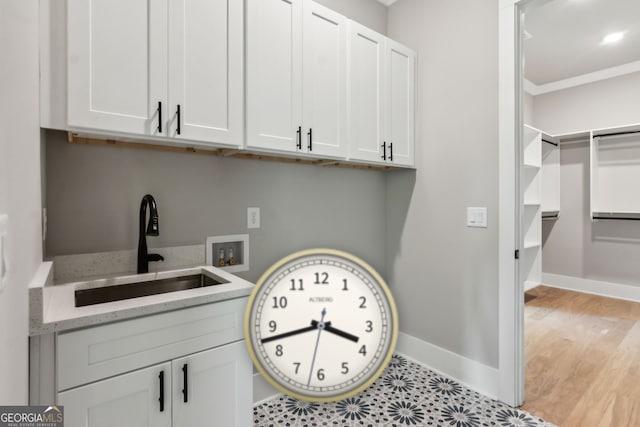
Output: {"hour": 3, "minute": 42, "second": 32}
